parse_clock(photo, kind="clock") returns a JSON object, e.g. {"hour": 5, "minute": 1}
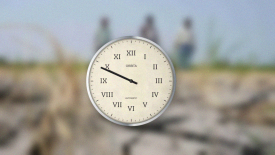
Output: {"hour": 9, "minute": 49}
